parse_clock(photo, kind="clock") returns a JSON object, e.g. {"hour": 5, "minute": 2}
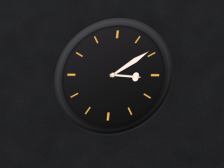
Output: {"hour": 3, "minute": 9}
